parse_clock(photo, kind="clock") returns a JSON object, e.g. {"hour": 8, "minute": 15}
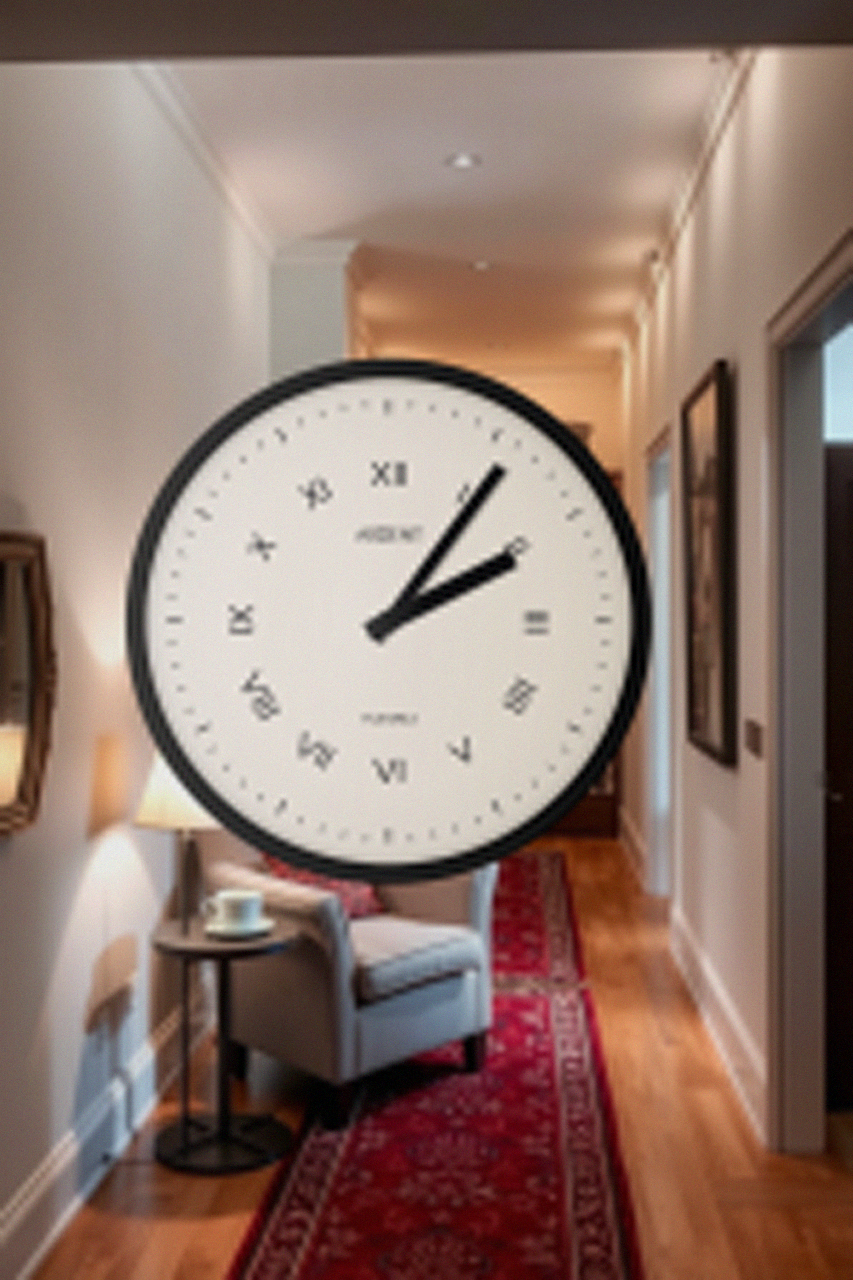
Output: {"hour": 2, "minute": 6}
